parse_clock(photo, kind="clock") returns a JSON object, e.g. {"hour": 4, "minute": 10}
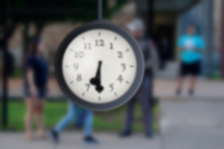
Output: {"hour": 6, "minute": 30}
